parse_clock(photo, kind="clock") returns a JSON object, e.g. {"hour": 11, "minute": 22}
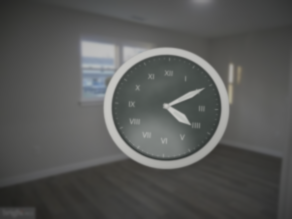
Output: {"hour": 4, "minute": 10}
